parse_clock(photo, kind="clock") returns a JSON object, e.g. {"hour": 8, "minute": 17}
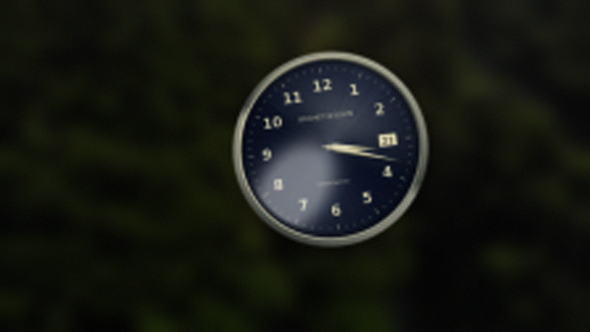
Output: {"hour": 3, "minute": 18}
